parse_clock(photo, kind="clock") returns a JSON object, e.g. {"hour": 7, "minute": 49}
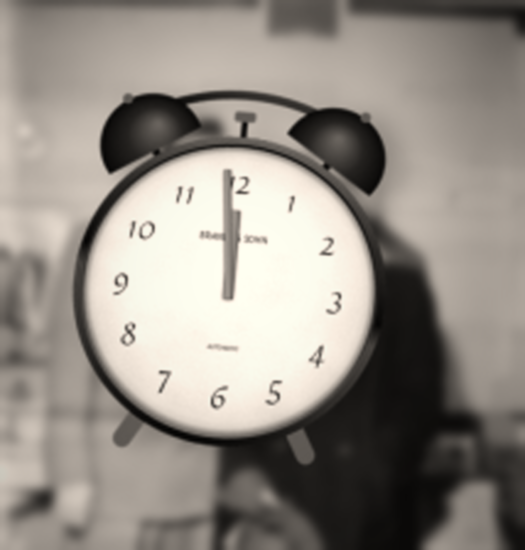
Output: {"hour": 11, "minute": 59}
